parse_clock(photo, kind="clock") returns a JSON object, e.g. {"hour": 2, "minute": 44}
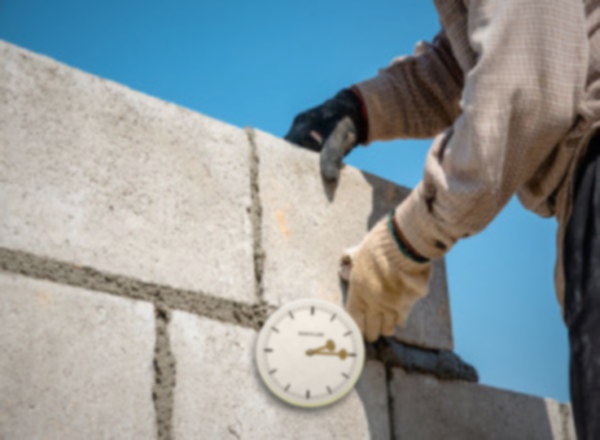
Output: {"hour": 2, "minute": 15}
